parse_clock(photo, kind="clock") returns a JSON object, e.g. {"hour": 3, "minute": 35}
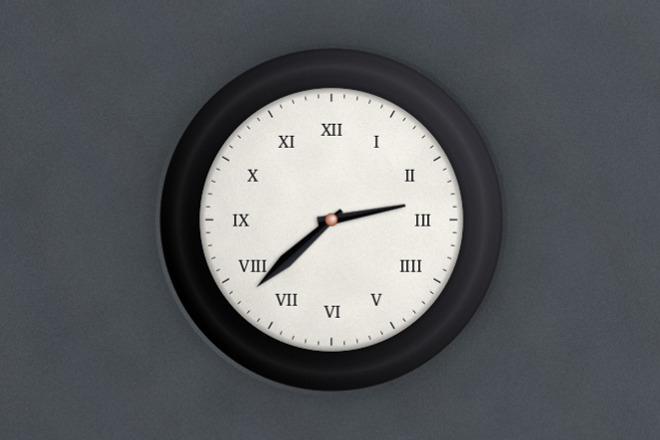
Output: {"hour": 2, "minute": 38}
